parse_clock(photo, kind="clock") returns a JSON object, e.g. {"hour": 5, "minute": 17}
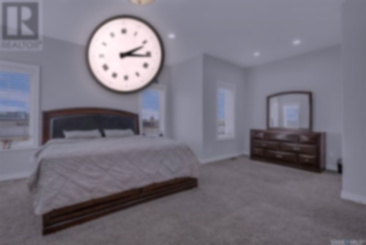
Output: {"hour": 2, "minute": 16}
